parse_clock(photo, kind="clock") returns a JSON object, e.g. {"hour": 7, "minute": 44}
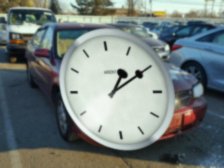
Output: {"hour": 1, "minute": 10}
